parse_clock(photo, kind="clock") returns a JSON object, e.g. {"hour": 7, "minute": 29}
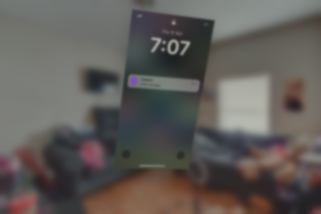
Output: {"hour": 7, "minute": 7}
